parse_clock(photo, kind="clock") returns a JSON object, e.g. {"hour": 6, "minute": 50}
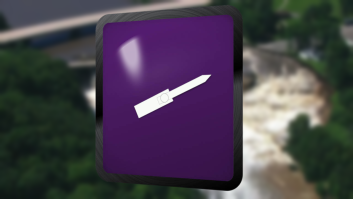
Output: {"hour": 8, "minute": 11}
